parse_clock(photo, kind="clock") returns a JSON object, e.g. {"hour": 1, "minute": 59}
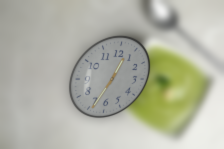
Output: {"hour": 12, "minute": 34}
